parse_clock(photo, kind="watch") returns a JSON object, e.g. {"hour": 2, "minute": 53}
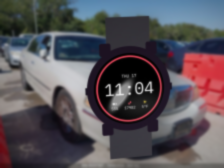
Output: {"hour": 11, "minute": 4}
